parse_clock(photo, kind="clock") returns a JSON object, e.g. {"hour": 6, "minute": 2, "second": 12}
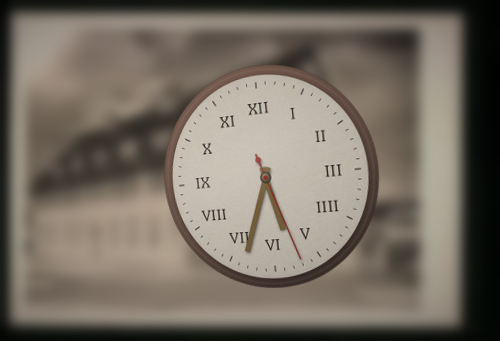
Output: {"hour": 5, "minute": 33, "second": 27}
